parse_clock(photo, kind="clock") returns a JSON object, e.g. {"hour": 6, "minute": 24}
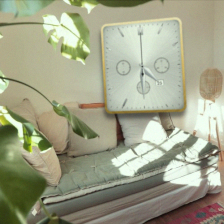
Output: {"hour": 4, "minute": 30}
